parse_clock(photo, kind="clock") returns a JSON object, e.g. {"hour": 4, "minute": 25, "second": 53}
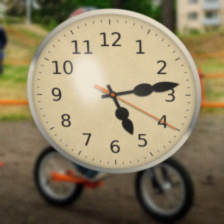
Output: {"hour": 5, "minute": 13, "second": 20}
